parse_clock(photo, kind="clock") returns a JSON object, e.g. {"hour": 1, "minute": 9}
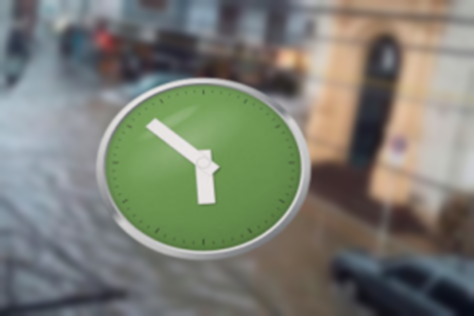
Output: {"hour": 5, "minute": 52}
